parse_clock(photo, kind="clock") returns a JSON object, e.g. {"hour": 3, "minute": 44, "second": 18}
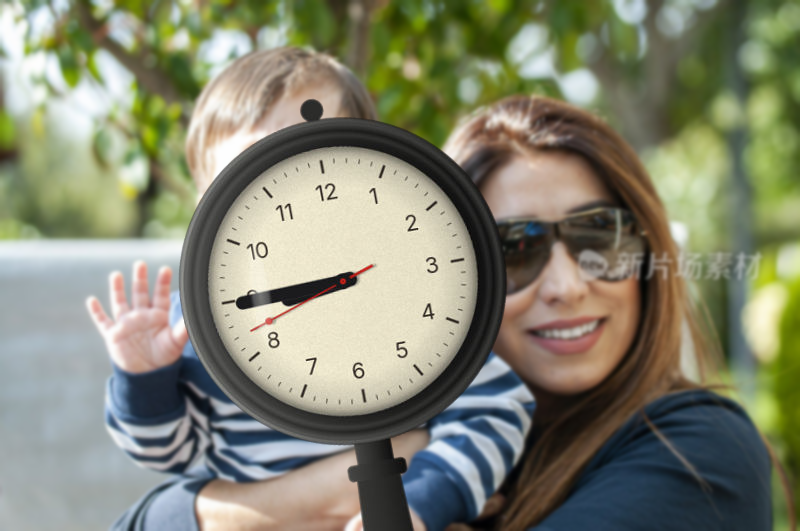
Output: {"hour": 8, "minute": 44, "second": 42}
